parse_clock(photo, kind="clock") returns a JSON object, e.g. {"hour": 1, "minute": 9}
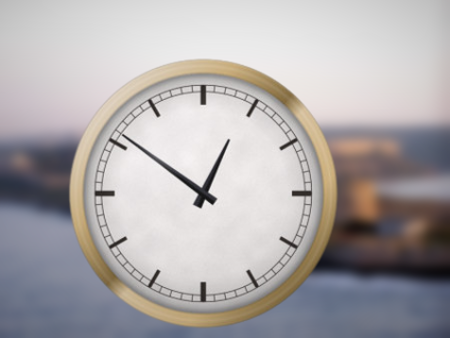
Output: {"hour": 12, "minute": 51}
